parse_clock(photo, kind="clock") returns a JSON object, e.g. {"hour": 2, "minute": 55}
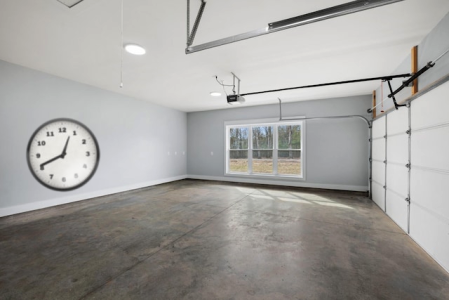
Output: {"hour": 12, "minute": 41}
